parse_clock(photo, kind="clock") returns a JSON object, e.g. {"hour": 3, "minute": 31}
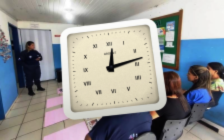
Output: {"hour": 12, "minute": 13}
